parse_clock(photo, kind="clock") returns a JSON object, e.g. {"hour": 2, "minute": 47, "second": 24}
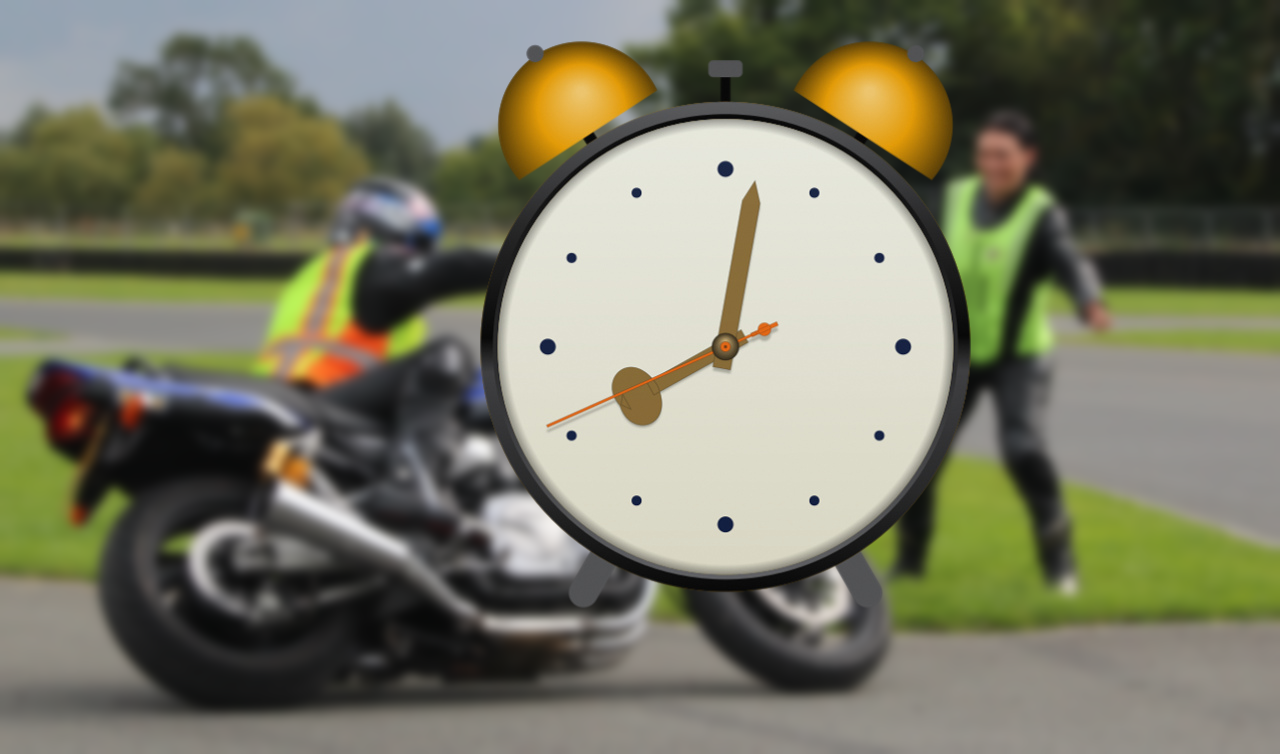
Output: {"hour": 8, "minute": 1, "second": 41}
